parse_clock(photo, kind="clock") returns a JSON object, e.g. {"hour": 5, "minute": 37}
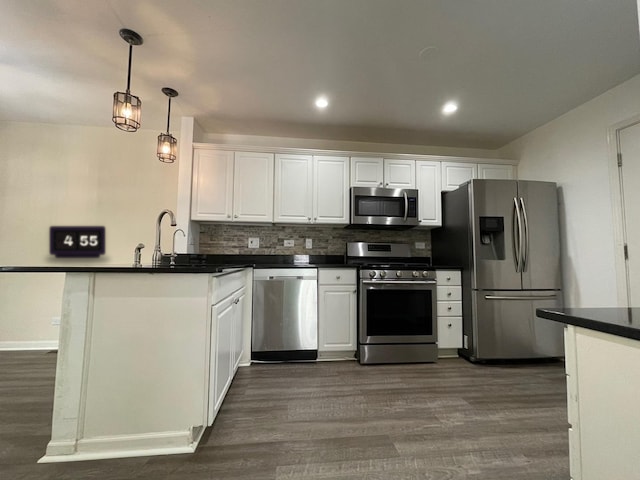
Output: {"hour": 4, "minute": 55}
